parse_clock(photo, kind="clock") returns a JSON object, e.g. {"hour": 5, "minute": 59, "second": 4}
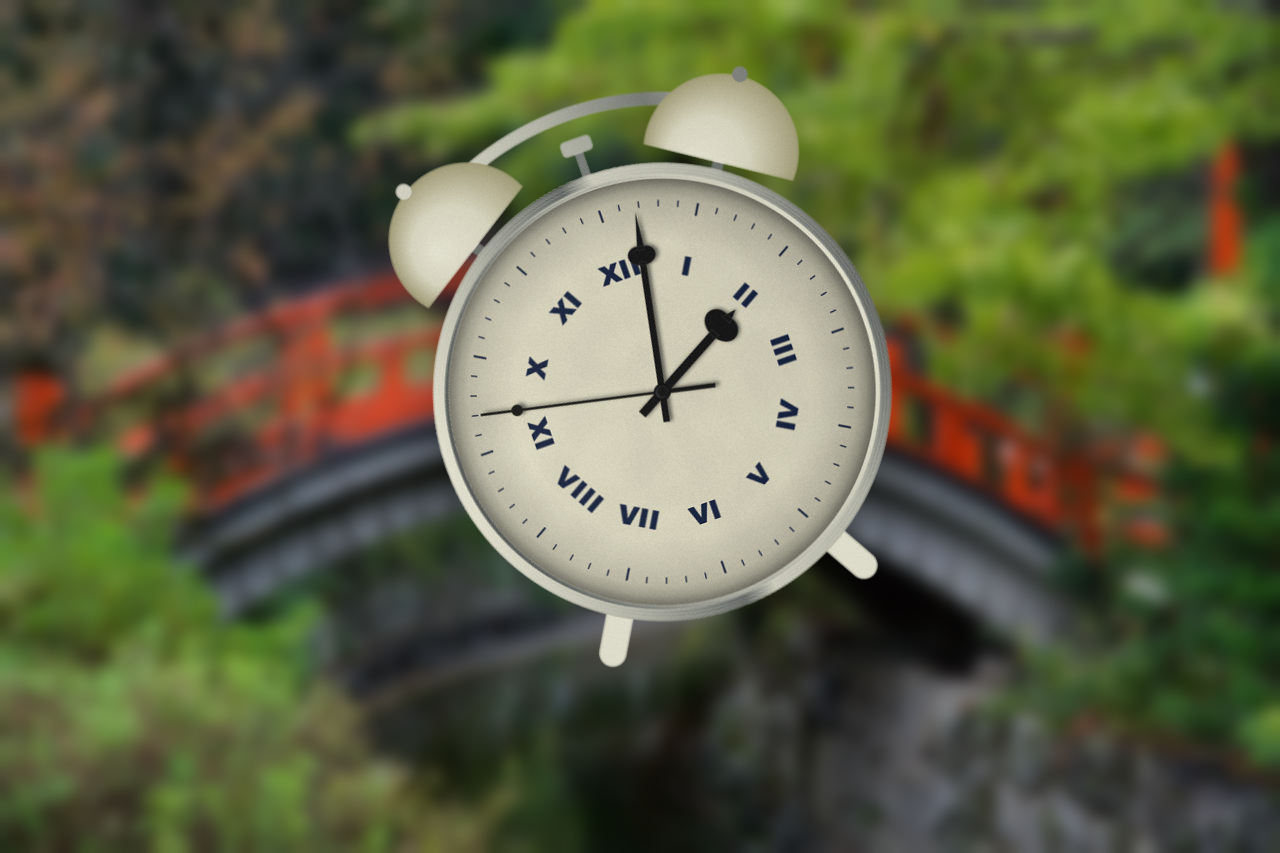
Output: {"hour": 2, "minute": 1, "second": 47}
